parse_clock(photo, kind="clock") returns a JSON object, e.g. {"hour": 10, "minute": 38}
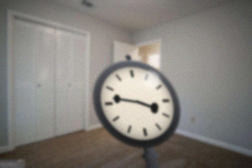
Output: {"hour": 3, "minute": 47}
